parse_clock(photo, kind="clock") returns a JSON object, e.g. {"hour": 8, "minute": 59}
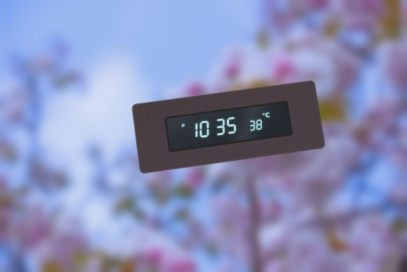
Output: {"hour": 10, "minute": 35}
